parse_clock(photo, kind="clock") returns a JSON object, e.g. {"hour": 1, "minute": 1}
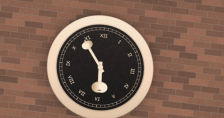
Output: {"hour": 5, "minute": 54}
